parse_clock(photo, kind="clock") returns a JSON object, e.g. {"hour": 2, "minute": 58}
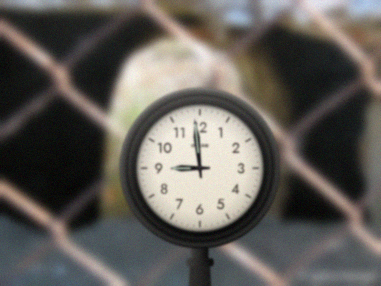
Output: {"hour": 8, "minute": 59}
